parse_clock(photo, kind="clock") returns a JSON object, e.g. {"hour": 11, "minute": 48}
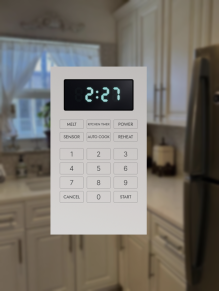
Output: {"hour": 2, "minute": 27}
